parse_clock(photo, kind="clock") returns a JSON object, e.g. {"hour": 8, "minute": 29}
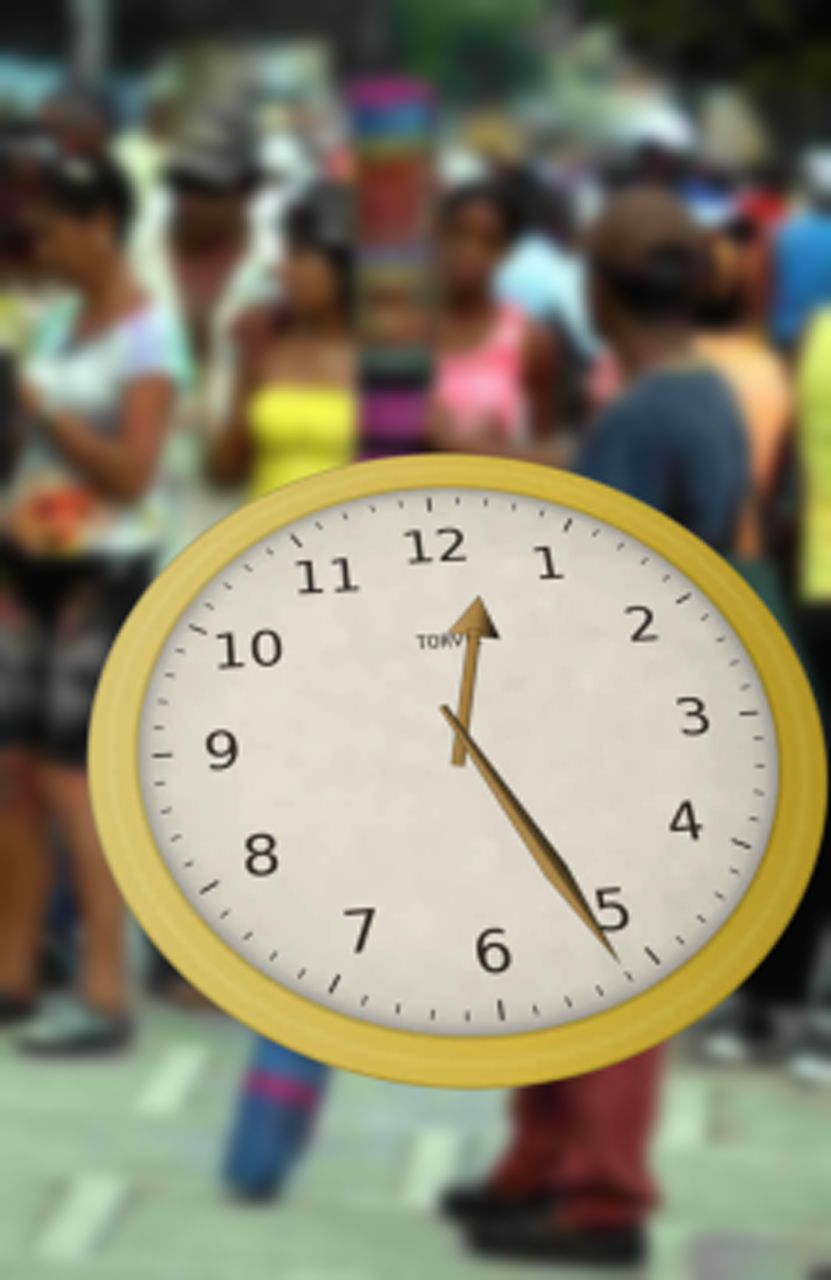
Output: {"hour": 12, "minute": 26}
